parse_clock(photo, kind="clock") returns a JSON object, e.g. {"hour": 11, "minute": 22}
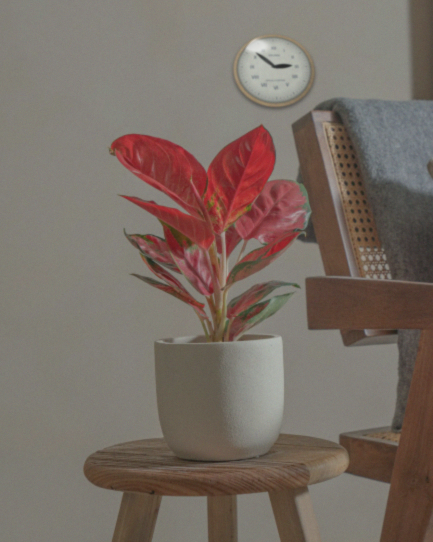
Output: {"hour": 2, "minute": 52}
